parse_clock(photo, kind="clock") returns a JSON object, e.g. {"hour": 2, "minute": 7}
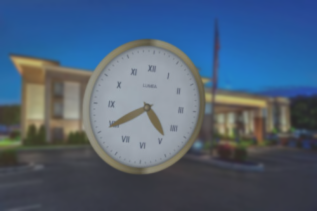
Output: {"hour": 4, "minute": 40}
